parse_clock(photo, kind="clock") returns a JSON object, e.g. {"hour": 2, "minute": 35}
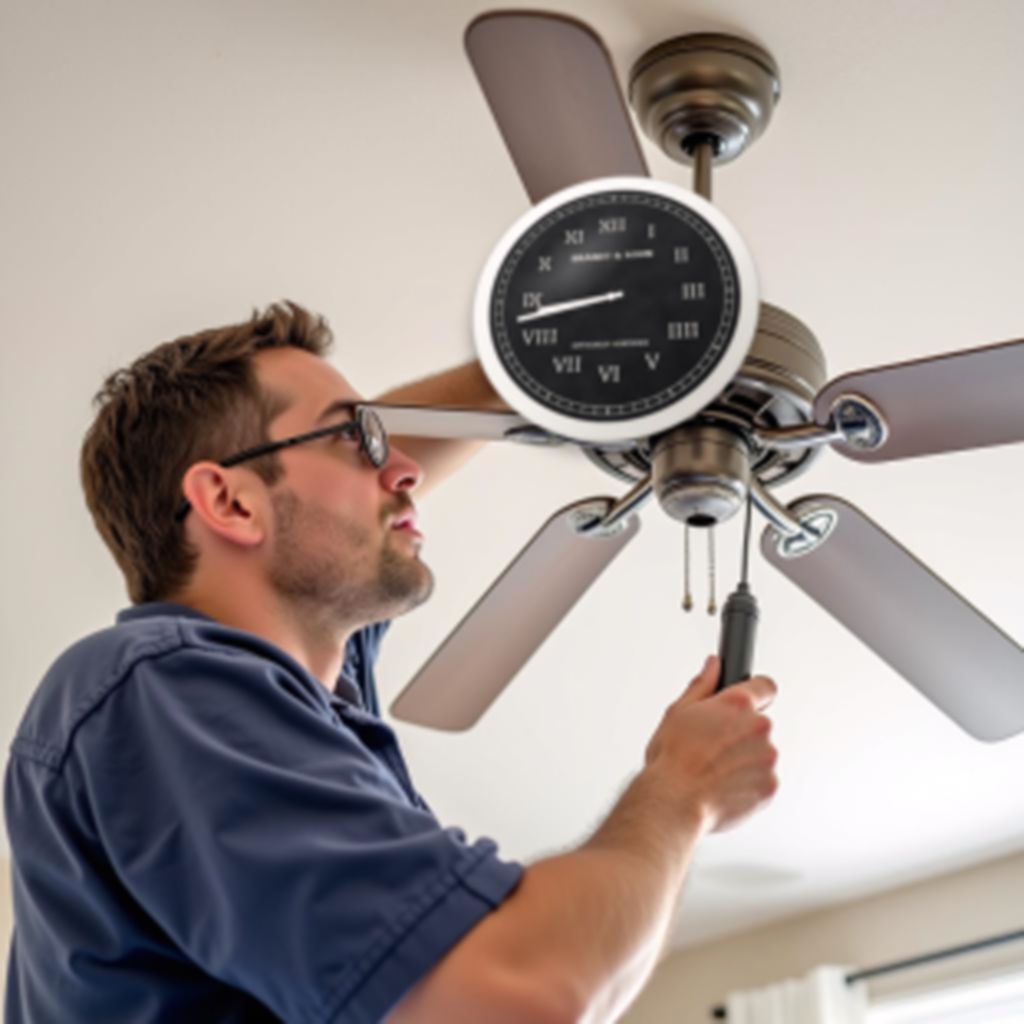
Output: {"hour": 8, "minute": 43}
